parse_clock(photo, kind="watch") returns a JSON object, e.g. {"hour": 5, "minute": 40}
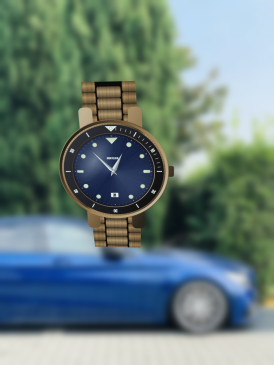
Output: {"hour": 12, "minute": 53}
